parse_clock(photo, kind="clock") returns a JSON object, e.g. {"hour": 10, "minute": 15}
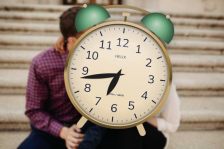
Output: {"hour": 6, "minute": 43}
